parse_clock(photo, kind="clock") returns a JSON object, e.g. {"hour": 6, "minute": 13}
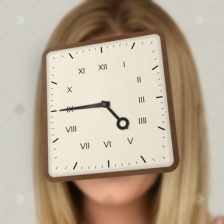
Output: {"hour": 4, "minute": 45}
